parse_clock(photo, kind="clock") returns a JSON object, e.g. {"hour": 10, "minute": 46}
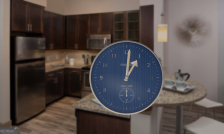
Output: {"hour": 1, "minute": 1}
